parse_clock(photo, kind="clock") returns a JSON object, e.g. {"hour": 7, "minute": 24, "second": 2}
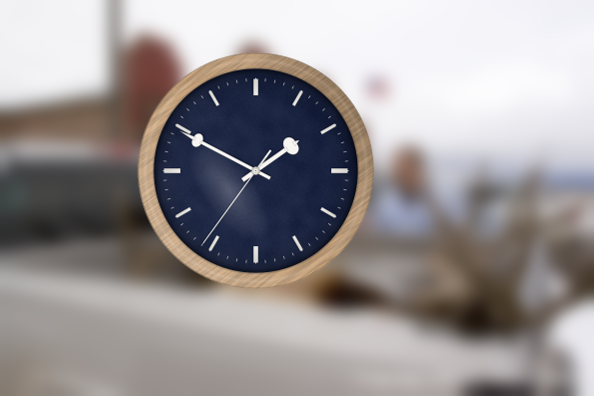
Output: {"hour": 1, "minute": 49, "second": 36}
